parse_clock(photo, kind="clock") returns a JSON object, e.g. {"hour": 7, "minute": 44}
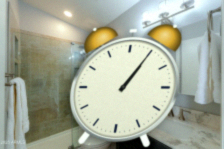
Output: {"hour": 1, "minute": 5}
